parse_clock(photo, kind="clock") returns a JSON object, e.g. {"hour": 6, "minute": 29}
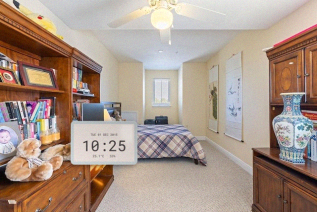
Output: {"hour": 10, "minute": 25}
